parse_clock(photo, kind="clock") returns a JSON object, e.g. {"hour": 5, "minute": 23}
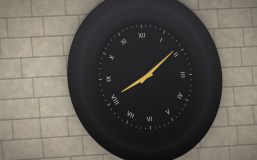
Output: {"hour": 8, "minute": 9}
